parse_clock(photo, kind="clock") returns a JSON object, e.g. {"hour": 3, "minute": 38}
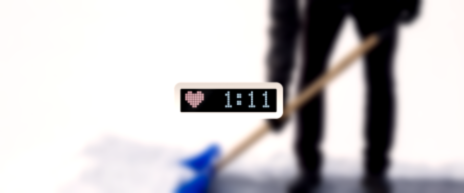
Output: {"hour": 1, "minute": 11}
